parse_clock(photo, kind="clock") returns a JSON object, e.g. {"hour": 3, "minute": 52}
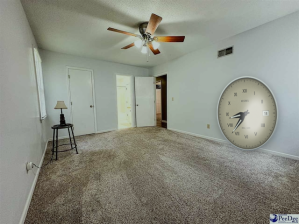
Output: {"hour": 8, "minute": 37}
